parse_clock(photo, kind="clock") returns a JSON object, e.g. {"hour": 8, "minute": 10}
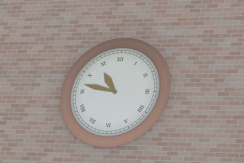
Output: {"hour": 10, "minute": 47}
